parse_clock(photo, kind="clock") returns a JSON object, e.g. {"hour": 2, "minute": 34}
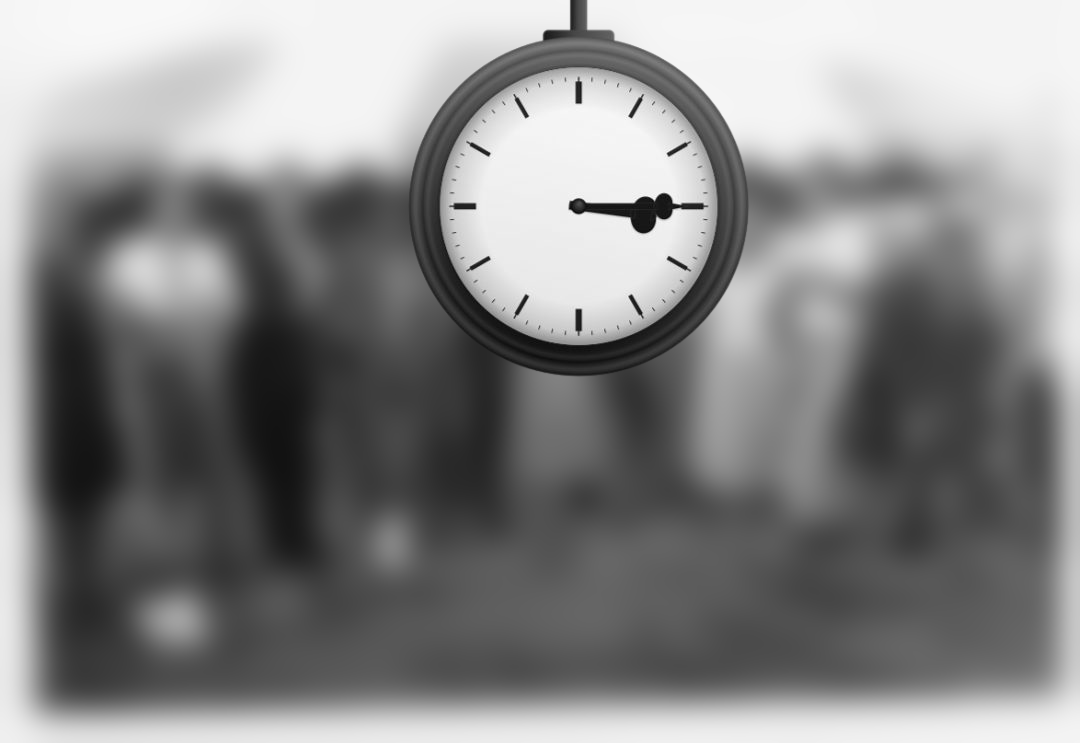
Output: {"hour": 3, "minute": 15}
